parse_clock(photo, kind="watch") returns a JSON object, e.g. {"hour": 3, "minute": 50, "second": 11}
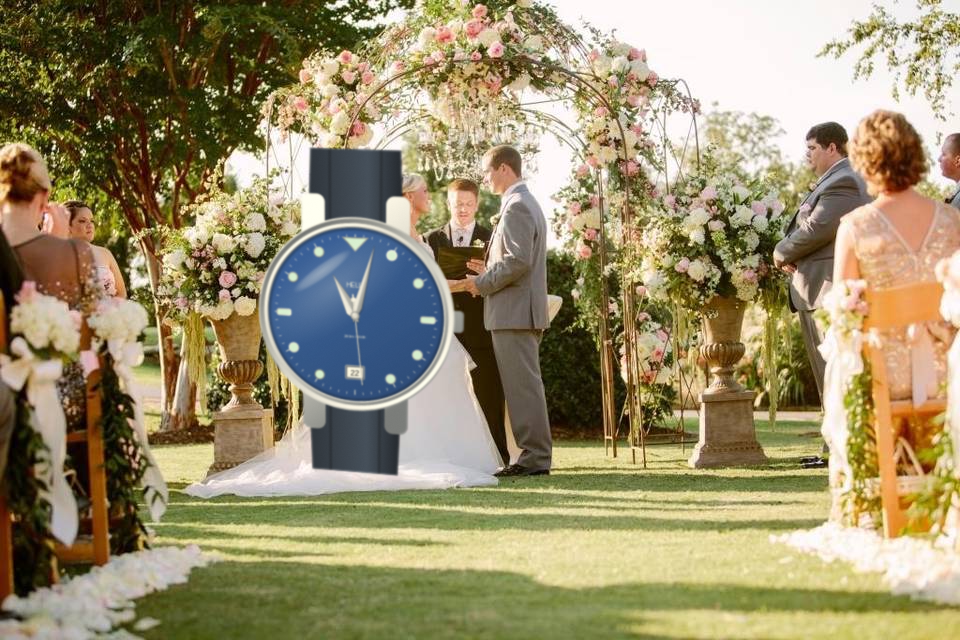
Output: {"hour": 11, "minute": 2, "second": 29}
